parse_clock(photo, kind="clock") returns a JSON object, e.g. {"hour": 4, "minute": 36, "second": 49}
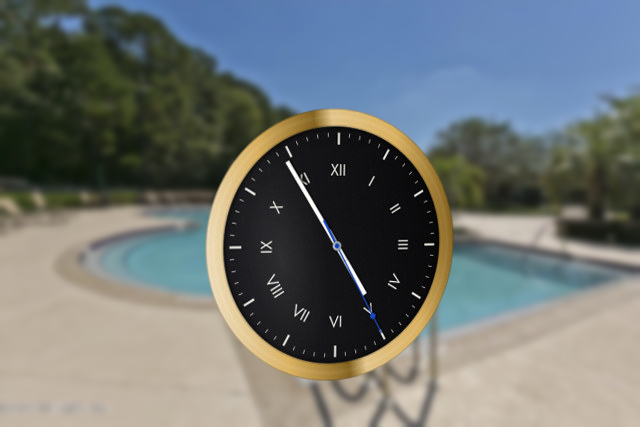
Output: {"hour": 4, "minute": 54, "second": 25}
